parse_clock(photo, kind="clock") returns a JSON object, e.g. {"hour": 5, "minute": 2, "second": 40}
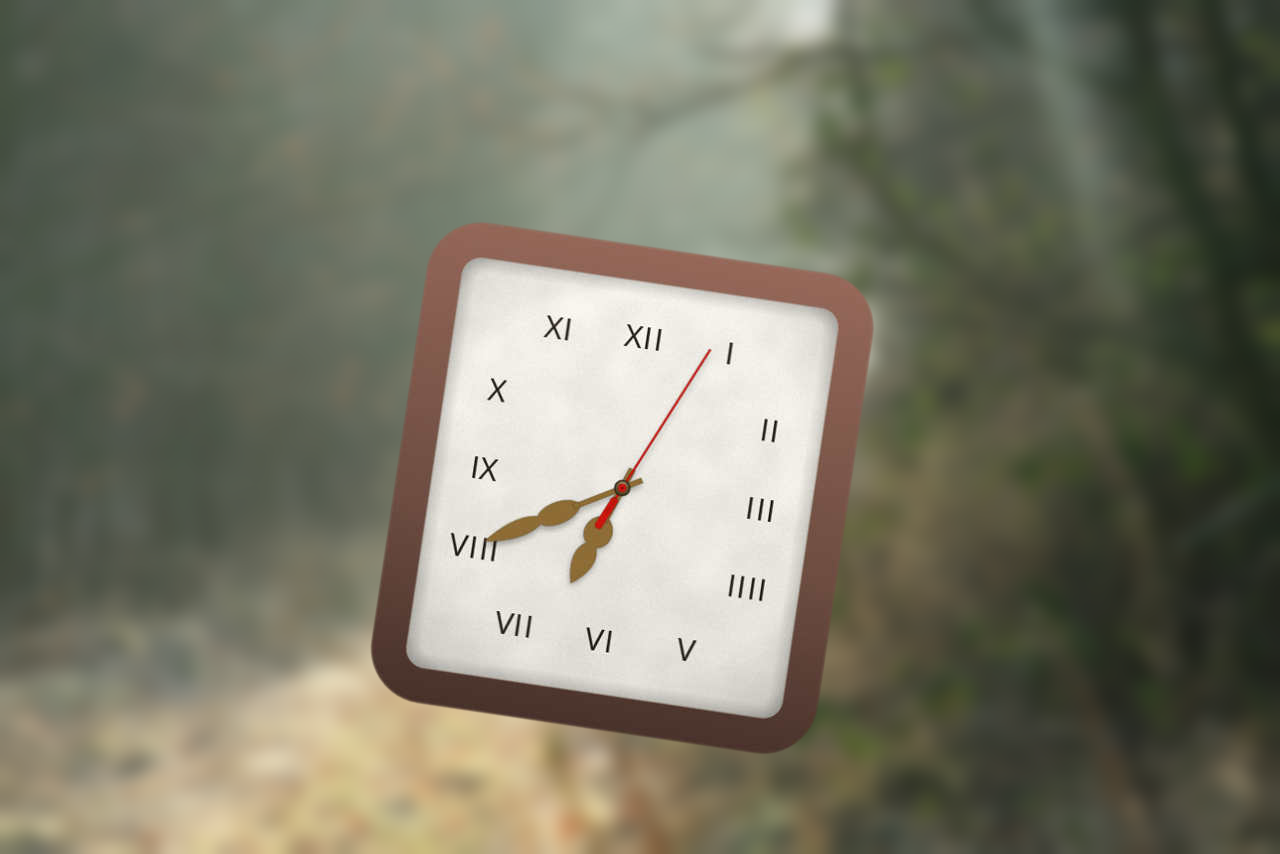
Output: {"hour": 6, "minute": 40, "second": 4}
